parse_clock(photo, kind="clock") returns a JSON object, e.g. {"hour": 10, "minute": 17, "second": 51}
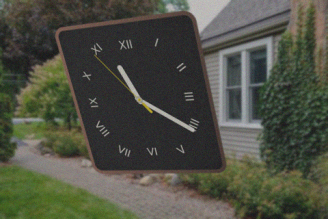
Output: {"hour": 11, "minute": 20, "second": 54}
